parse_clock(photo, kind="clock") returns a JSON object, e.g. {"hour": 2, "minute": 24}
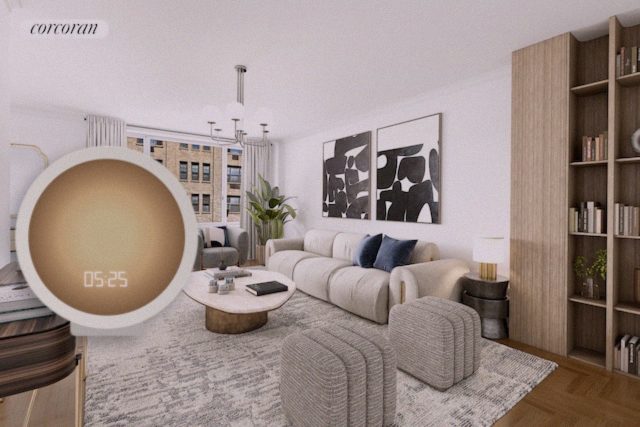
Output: {"hour": 5, "minute": 25}
